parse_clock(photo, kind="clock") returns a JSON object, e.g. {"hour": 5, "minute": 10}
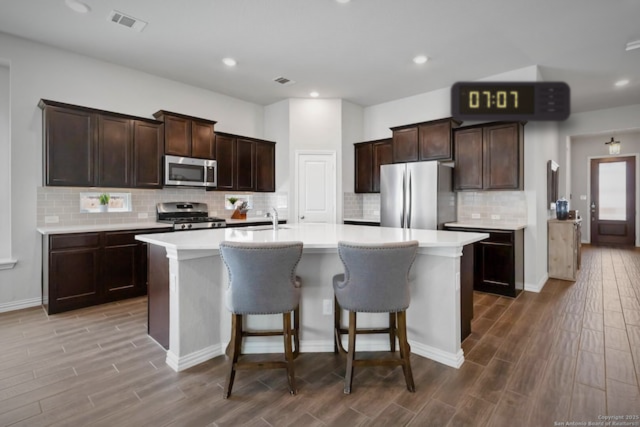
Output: {"hour": 7, "minute": 7}
